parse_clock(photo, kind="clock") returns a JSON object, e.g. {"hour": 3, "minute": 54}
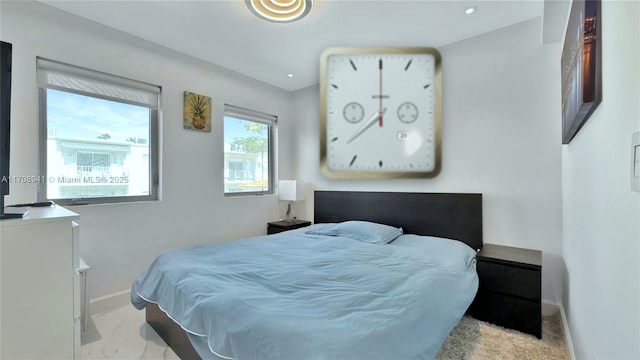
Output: {"hour": 7, "minute": 38}
